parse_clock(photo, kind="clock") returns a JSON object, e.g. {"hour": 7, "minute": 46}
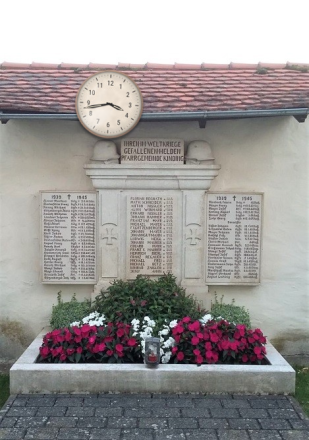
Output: {"hour": 3, "minute": 43}
